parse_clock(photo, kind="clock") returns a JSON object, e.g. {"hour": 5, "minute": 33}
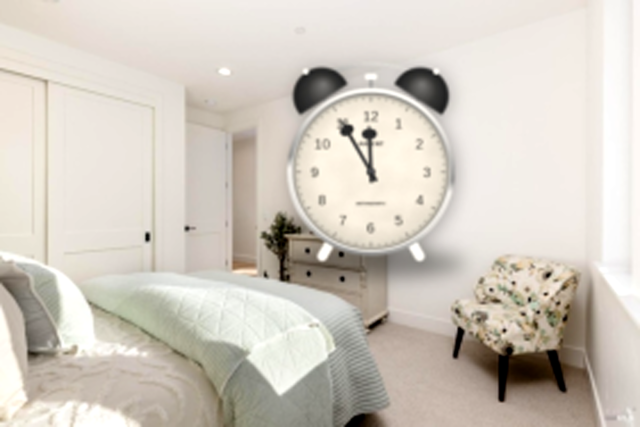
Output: {"hour": 11, "minute": 55}
